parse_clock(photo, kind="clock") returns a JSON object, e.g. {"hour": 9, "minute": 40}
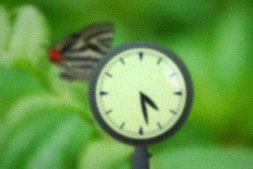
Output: {"hour": 4, "minute": 28}
